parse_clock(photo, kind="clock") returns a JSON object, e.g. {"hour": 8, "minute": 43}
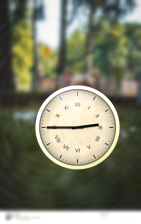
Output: {"hour": 2, "minute": 45}
